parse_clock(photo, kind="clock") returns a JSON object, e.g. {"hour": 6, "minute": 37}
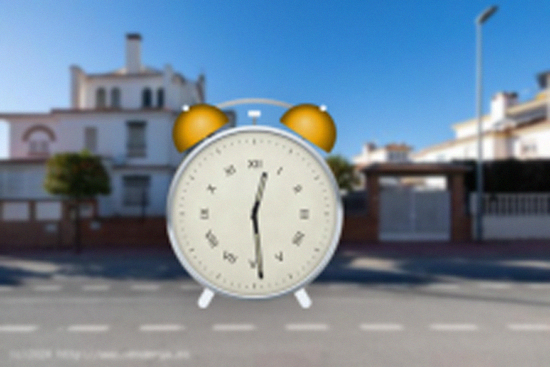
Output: {"hour": 12, "minute": 29}
